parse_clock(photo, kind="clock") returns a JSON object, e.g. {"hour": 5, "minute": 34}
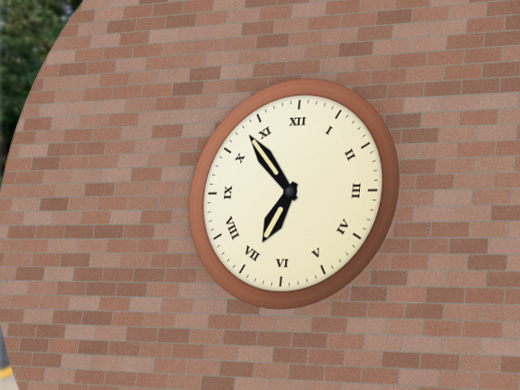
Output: {"hour": 6, "minute": 53}
